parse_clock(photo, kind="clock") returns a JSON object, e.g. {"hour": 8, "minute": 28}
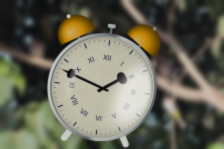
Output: {"hour": 1, "minute": 48}
